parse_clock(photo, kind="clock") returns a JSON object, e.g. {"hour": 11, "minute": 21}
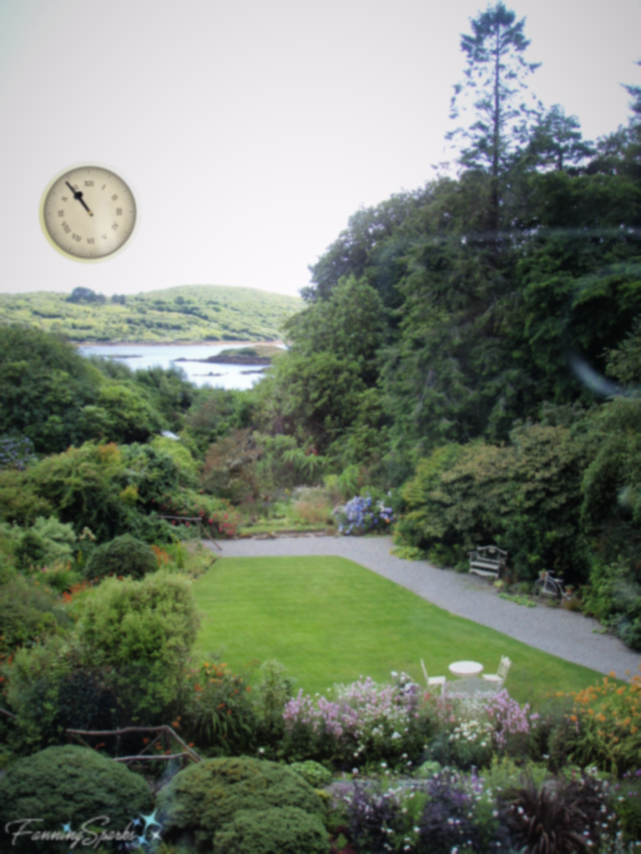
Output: {"hour": 10, "minute": 54}
